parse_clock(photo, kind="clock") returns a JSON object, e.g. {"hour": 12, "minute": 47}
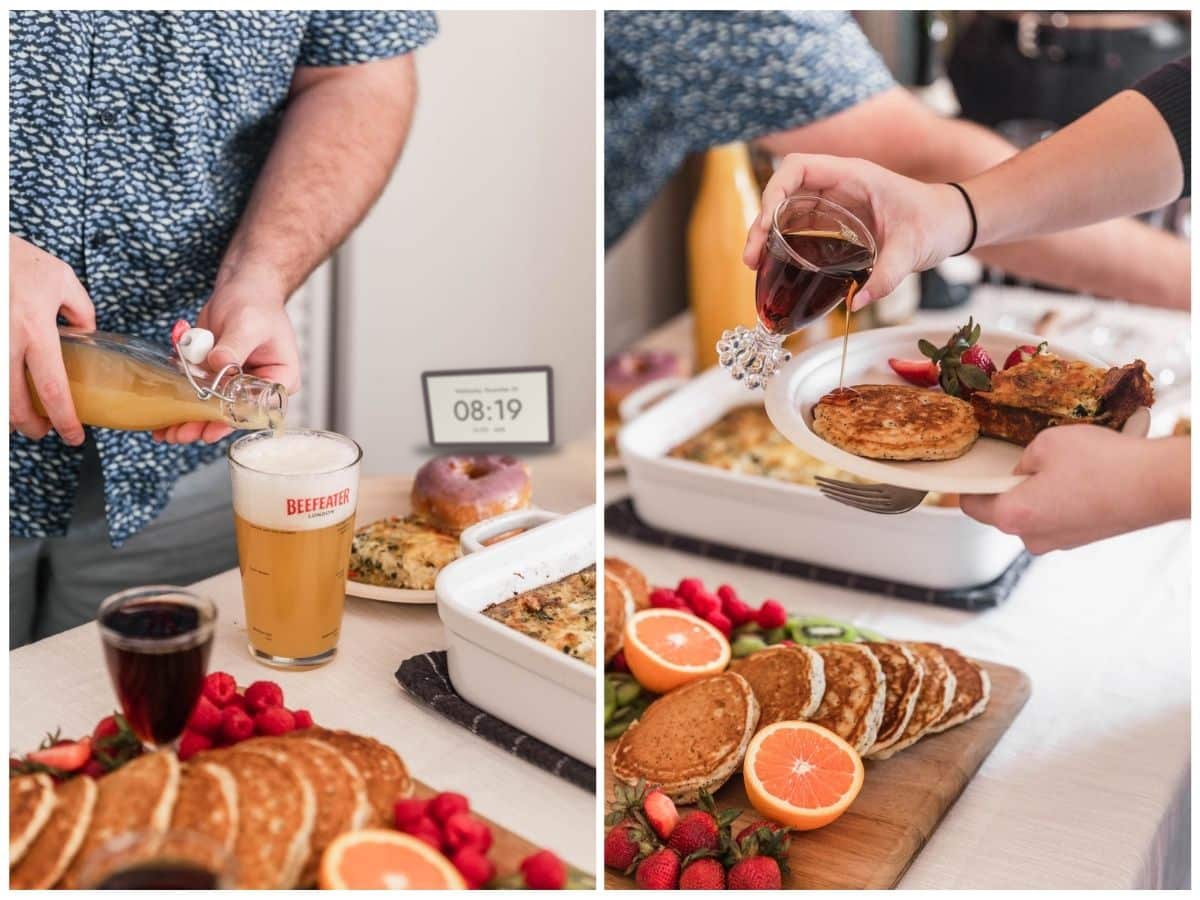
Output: {"hour": 8, "minute": 19}
